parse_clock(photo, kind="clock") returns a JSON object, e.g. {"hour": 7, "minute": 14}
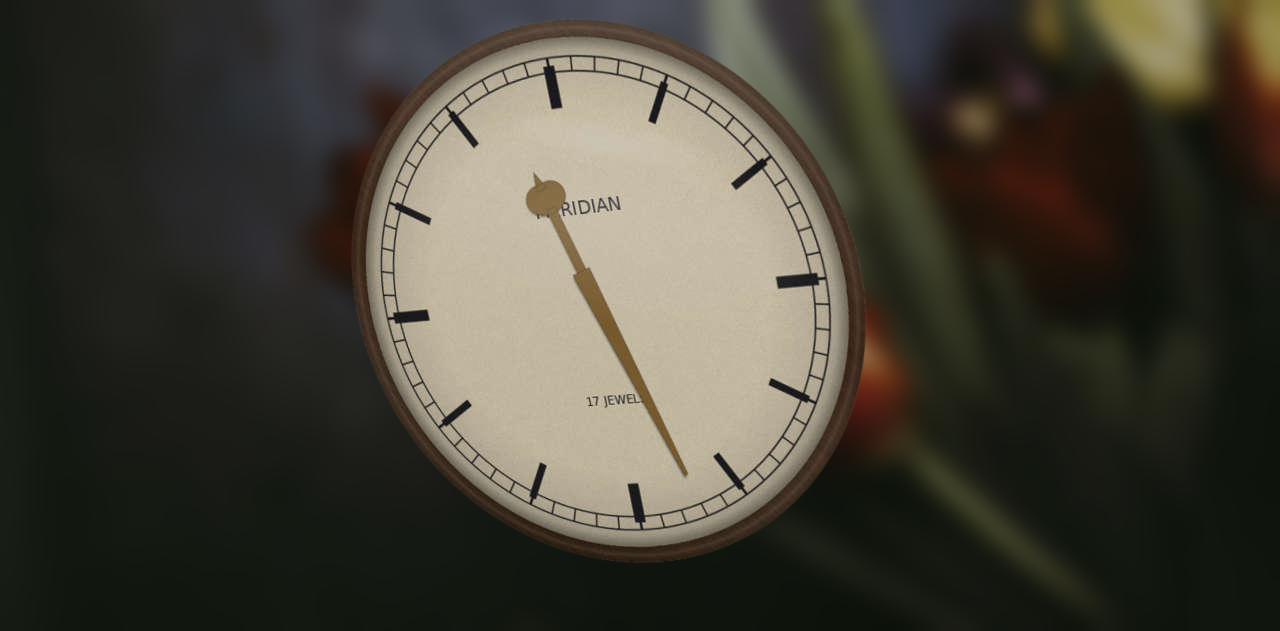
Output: {"hour": 11, "minute": 27}
